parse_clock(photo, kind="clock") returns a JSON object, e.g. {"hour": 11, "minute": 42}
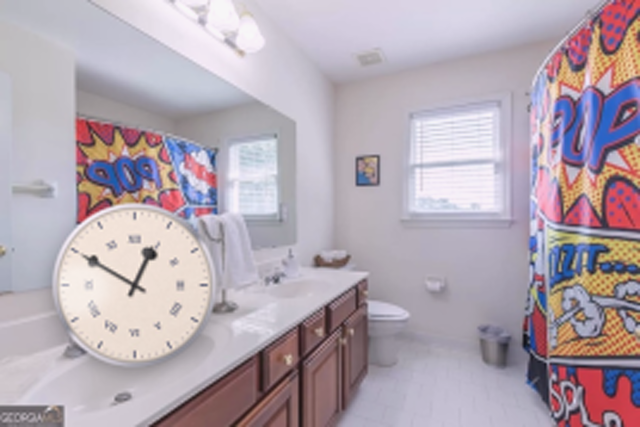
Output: {"hour": 12, "minute": 50}
